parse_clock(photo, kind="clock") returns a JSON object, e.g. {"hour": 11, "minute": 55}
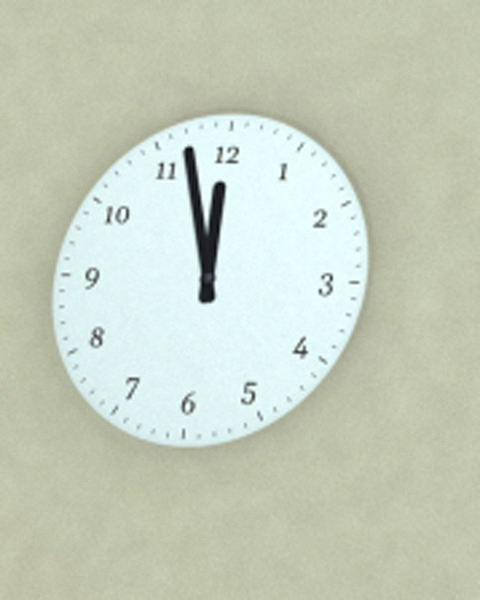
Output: {"hour": 11, "minute": 57}
